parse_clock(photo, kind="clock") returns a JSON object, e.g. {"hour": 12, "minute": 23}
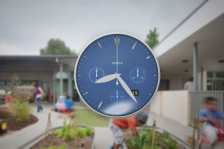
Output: {"hour": 8, "minute": 24}
